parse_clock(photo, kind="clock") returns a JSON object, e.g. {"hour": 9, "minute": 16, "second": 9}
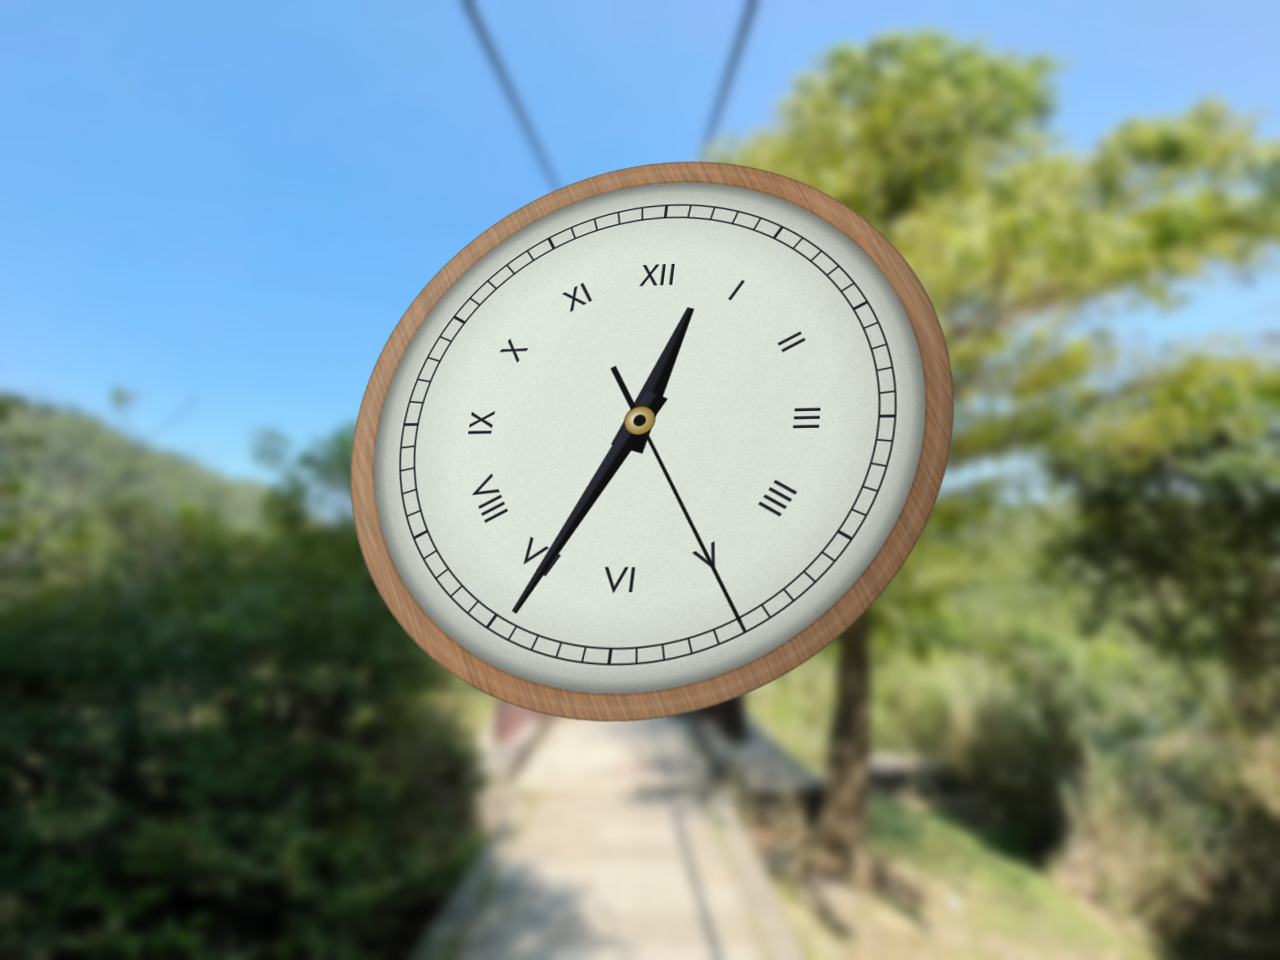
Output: {"hour": 12, "minute": 34, "second": 25}
